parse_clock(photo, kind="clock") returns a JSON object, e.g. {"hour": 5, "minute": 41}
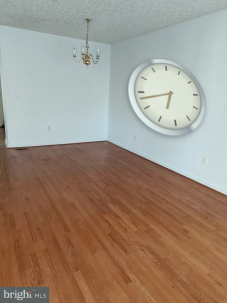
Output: {"hour": 6, "minute": 43}
